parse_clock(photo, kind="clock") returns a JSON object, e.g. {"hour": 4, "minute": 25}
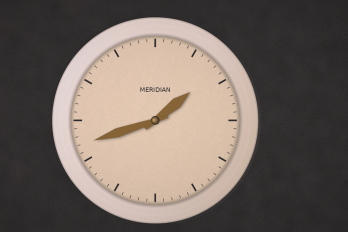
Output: {"hour": 1, "minute": 42}
